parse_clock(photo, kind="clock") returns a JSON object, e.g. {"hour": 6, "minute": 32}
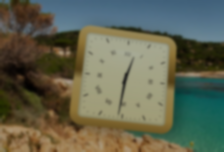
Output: {"hour": 12, "minute": 31}
